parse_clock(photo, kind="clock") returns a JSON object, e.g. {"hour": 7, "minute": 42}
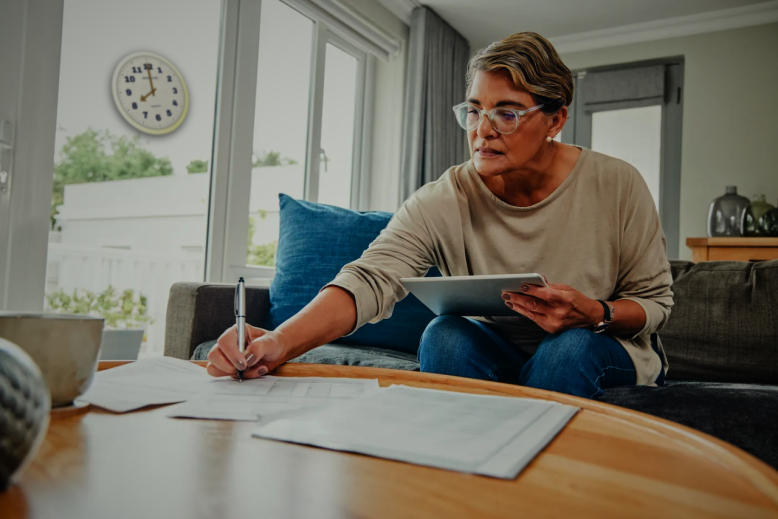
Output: {"hour": 8, "minute": 0}
